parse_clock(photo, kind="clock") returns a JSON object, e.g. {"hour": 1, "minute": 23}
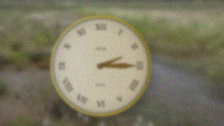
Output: {"hour": 2, "minute": 15}
